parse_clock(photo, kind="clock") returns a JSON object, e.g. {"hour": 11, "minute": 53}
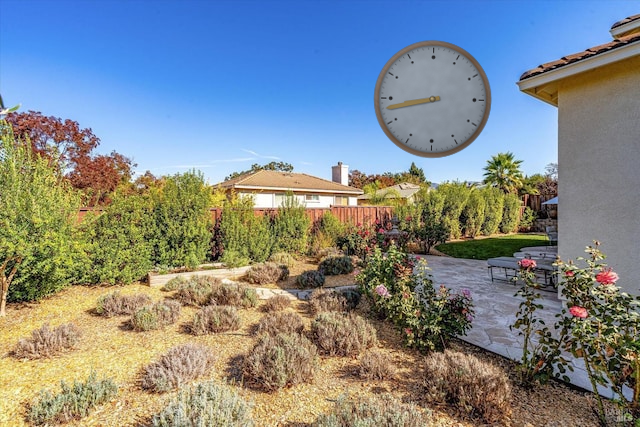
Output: {"hour": 8, "minute": 43}
